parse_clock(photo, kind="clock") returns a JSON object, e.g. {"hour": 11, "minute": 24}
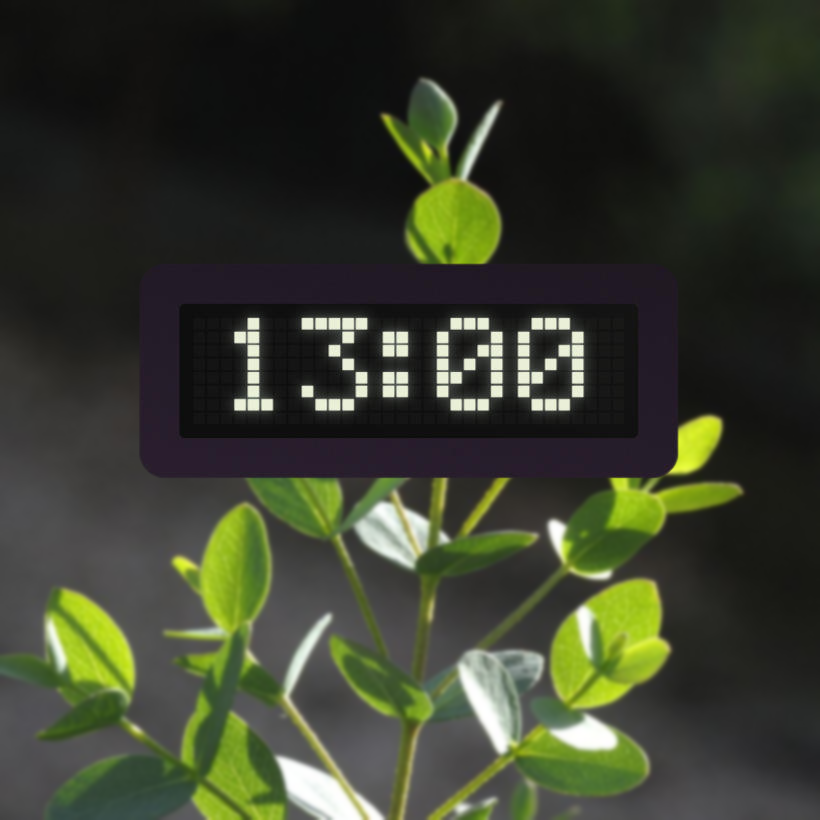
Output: {"hour": 13, "minute": 0}
